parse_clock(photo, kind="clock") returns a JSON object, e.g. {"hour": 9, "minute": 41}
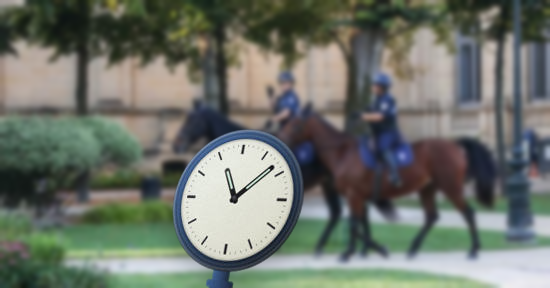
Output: {"hour": 11, "minute": 8}
